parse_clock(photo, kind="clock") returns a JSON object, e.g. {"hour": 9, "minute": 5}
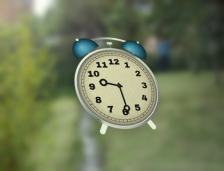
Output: {"hour": 9, "minute": 29}
